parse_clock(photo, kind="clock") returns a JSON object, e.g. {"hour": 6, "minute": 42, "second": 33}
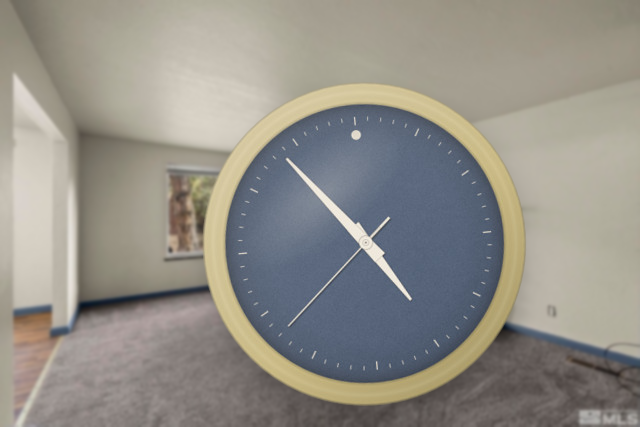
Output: {"hour": 4, "minute": 53, "second": 38}
